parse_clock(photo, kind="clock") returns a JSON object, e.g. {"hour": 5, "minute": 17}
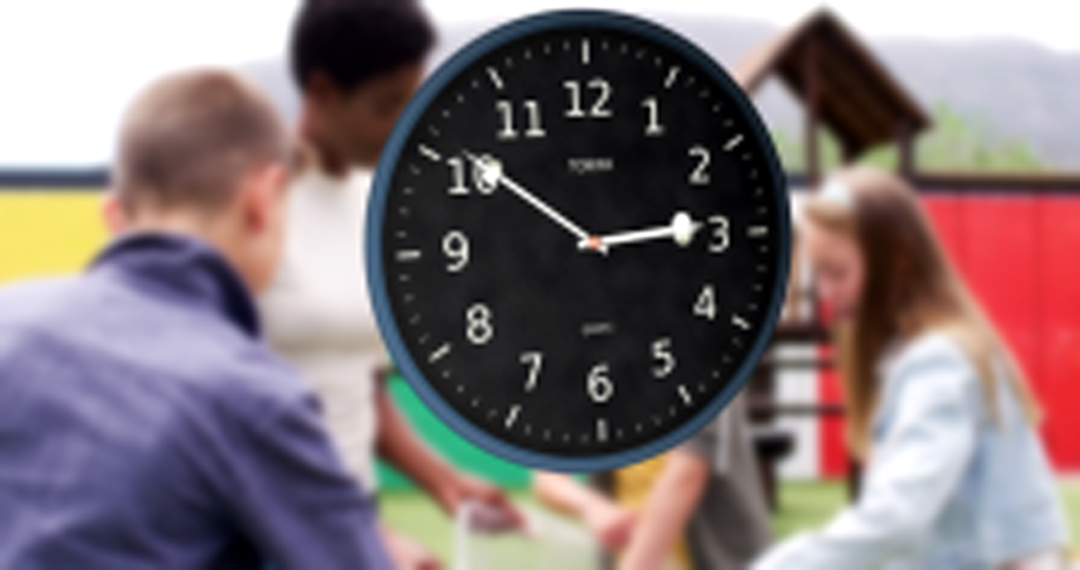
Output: {"hour": 2, "minute": 51}
